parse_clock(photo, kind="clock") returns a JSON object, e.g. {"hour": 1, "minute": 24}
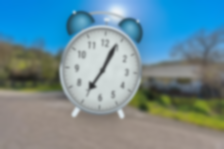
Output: {"hour": 7, "minute": 4}
